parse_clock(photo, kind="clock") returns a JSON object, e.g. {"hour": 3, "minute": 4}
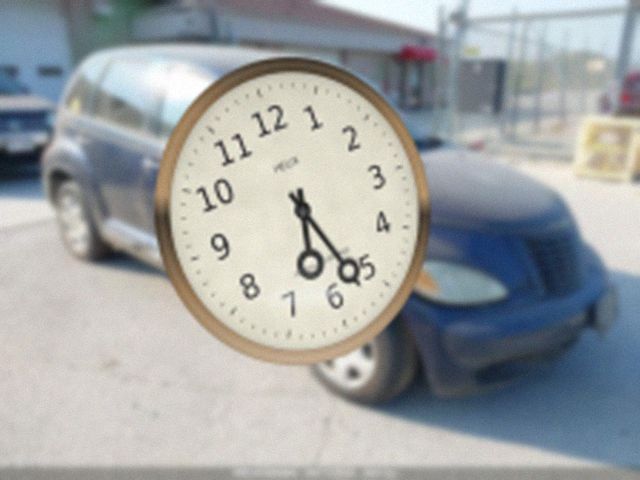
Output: {"hour": 6, "minute": 27}
